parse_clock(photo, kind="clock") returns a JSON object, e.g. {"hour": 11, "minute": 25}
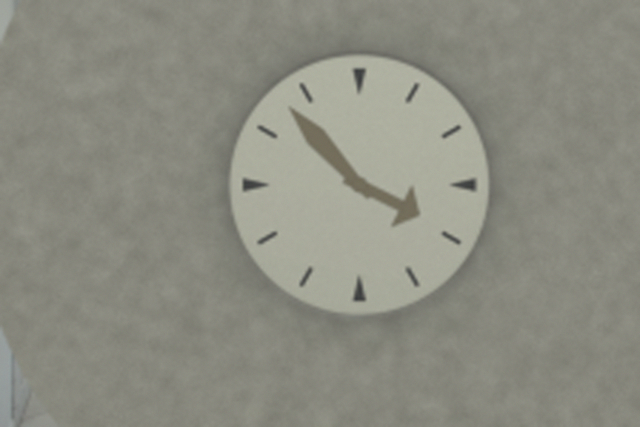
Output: {"hour": 3, "minute": 53}
